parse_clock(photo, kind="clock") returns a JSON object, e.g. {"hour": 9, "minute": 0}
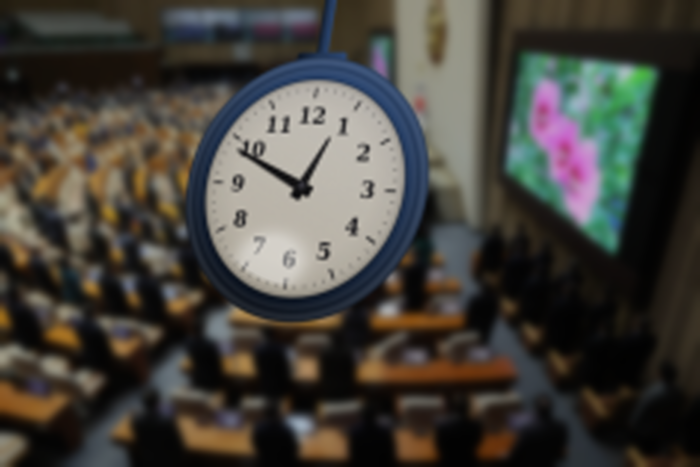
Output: {"hour": 12, "minute": 49}
